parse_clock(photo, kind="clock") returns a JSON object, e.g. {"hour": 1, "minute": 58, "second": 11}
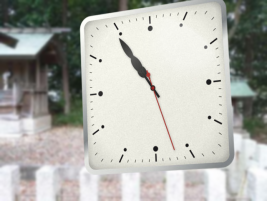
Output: {"hour": 10, "minute": 54, "second": 27}
